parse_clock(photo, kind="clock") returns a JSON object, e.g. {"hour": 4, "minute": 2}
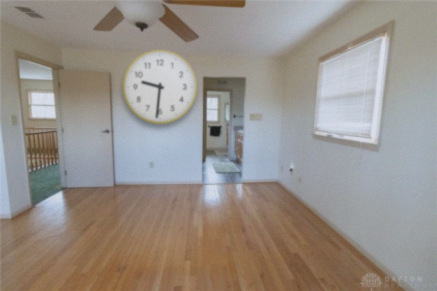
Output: {"hour": 9, "minute": 31}
